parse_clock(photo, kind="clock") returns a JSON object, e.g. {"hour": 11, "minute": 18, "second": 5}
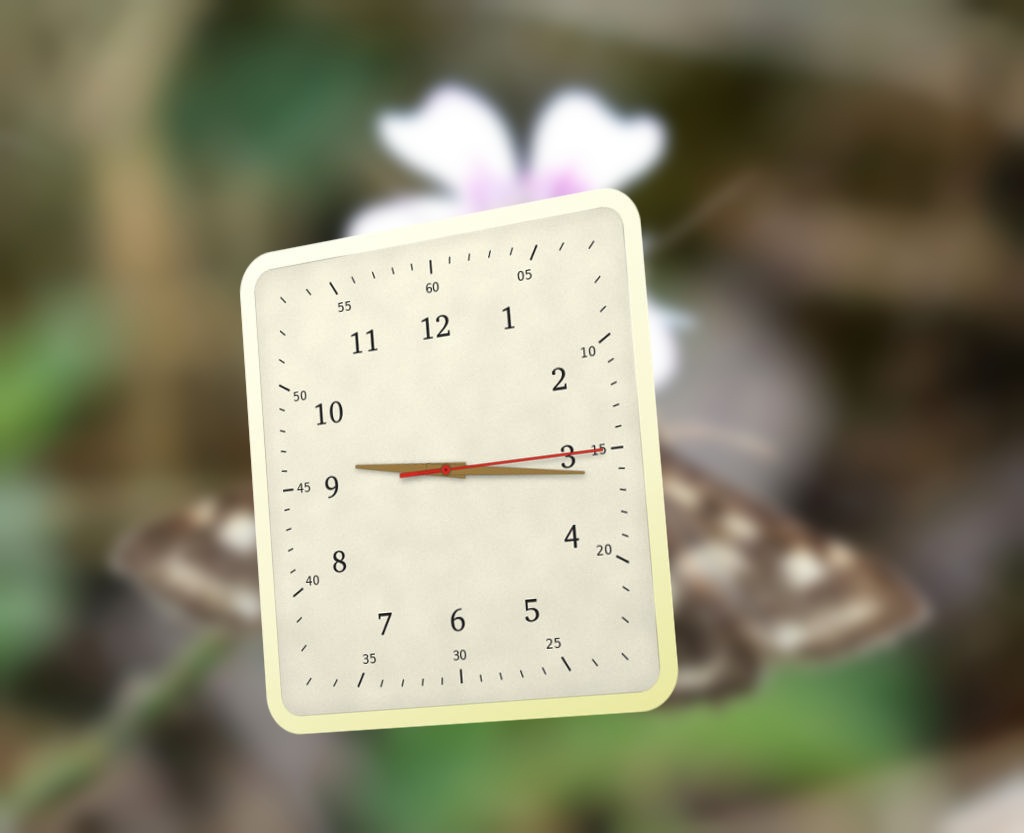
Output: {"hour": 9, "minute": 16, "second": 15}
